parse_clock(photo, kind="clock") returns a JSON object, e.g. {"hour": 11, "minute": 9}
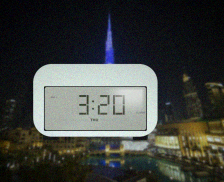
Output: {"hour": 3, "minute": 20}
